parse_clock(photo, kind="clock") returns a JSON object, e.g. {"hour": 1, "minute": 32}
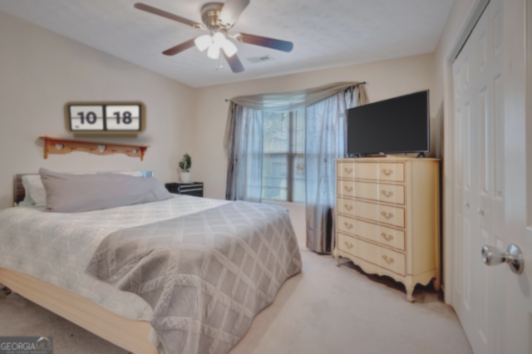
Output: {"hour": 10, "minute": 18}
